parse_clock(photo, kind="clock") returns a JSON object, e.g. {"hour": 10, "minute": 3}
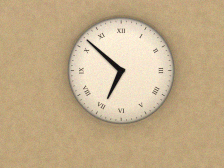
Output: {"hour": 6, "minute": 52}
